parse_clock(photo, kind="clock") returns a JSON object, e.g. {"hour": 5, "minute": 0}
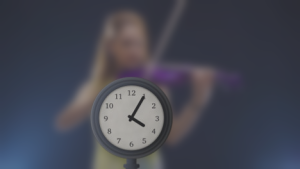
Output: {"hour": 4, "minute": 5}
